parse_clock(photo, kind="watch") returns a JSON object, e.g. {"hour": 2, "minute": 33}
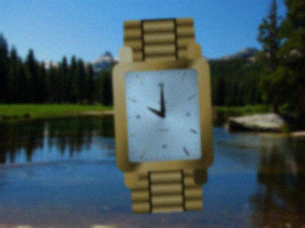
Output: {"hour": 10, "minute": 0}
